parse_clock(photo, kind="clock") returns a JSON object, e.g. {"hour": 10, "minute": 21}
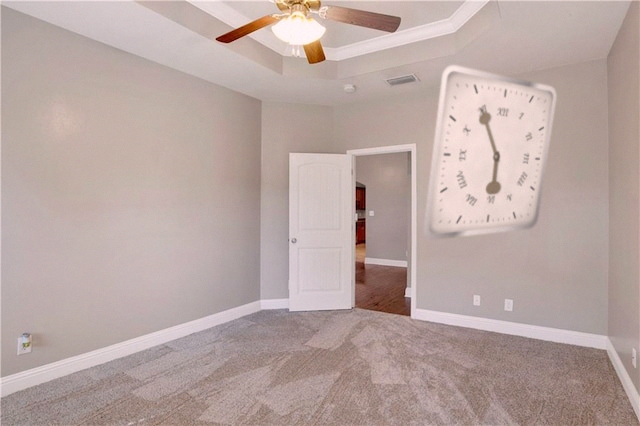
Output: {"hour": 5, "minute": 55}
